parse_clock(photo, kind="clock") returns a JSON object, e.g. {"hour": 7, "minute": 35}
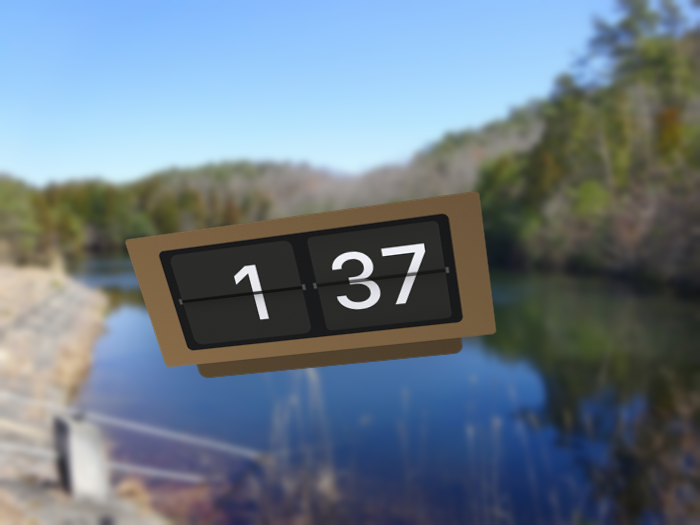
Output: {"hour": 1, "minute": 37}
